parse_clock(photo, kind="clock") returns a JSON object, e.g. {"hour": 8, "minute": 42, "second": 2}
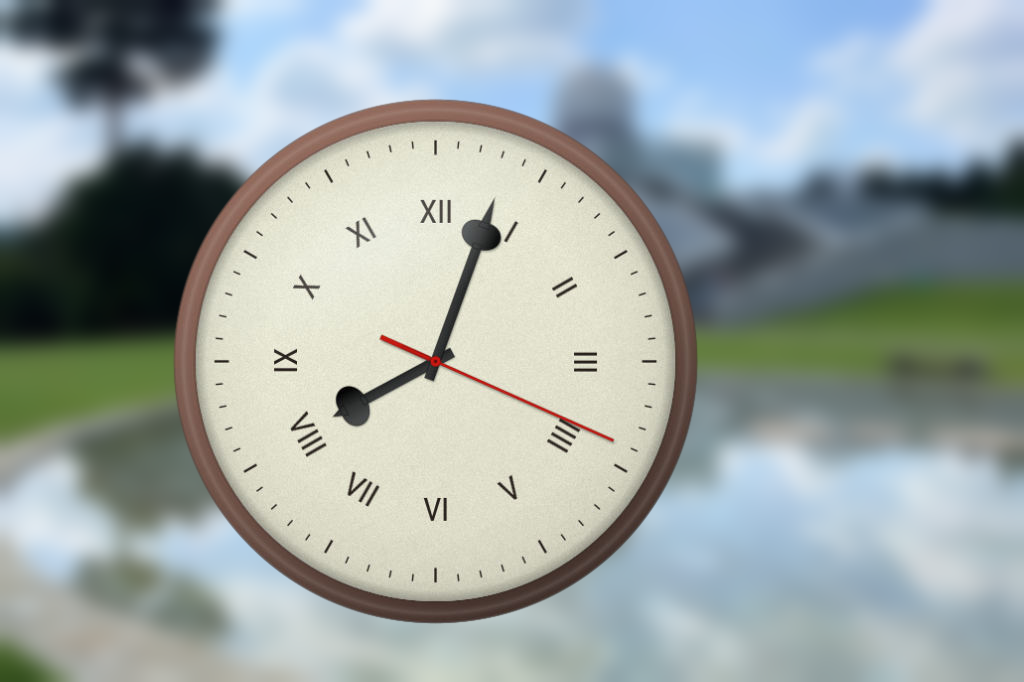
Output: {"hour": 8, "minute": 3, "second": 19}
